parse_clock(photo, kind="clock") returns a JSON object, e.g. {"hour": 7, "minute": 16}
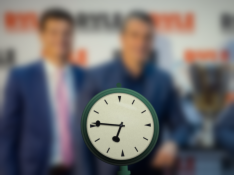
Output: {"hour": 6, "minute": 46}
